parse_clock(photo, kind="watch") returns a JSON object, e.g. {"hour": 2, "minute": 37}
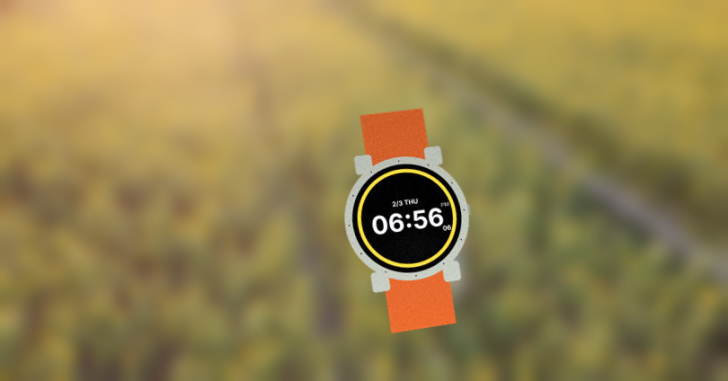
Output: {"hour": 6, "minute": 56}
